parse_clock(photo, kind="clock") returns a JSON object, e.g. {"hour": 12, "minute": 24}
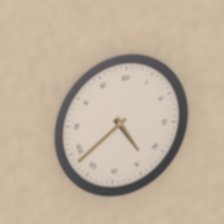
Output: {"hour": 4, "minute": 38}
